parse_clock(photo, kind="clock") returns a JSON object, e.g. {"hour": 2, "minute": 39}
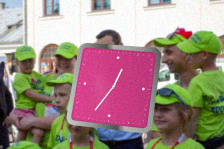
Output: {"hour": 12, "minute": 35}
